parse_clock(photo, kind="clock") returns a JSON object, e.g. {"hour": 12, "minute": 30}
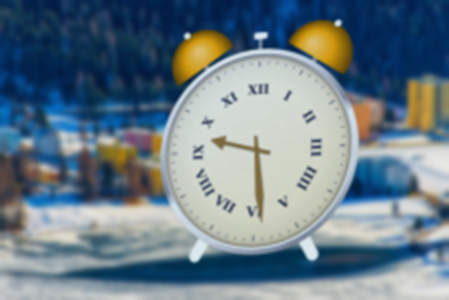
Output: {"hour": 9, "minute": 29}
